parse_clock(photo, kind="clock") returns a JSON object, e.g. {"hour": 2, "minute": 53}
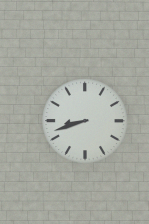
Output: {"hour": 8, "minute": 42}
